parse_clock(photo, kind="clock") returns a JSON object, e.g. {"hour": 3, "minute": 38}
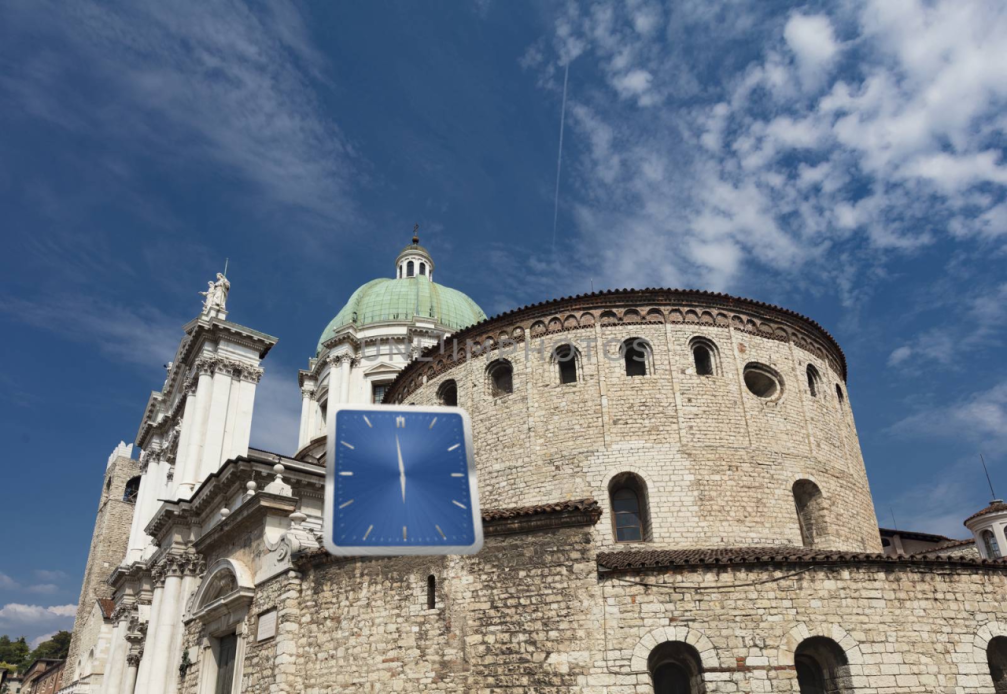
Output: {"hour": 5, "minute": 59}
